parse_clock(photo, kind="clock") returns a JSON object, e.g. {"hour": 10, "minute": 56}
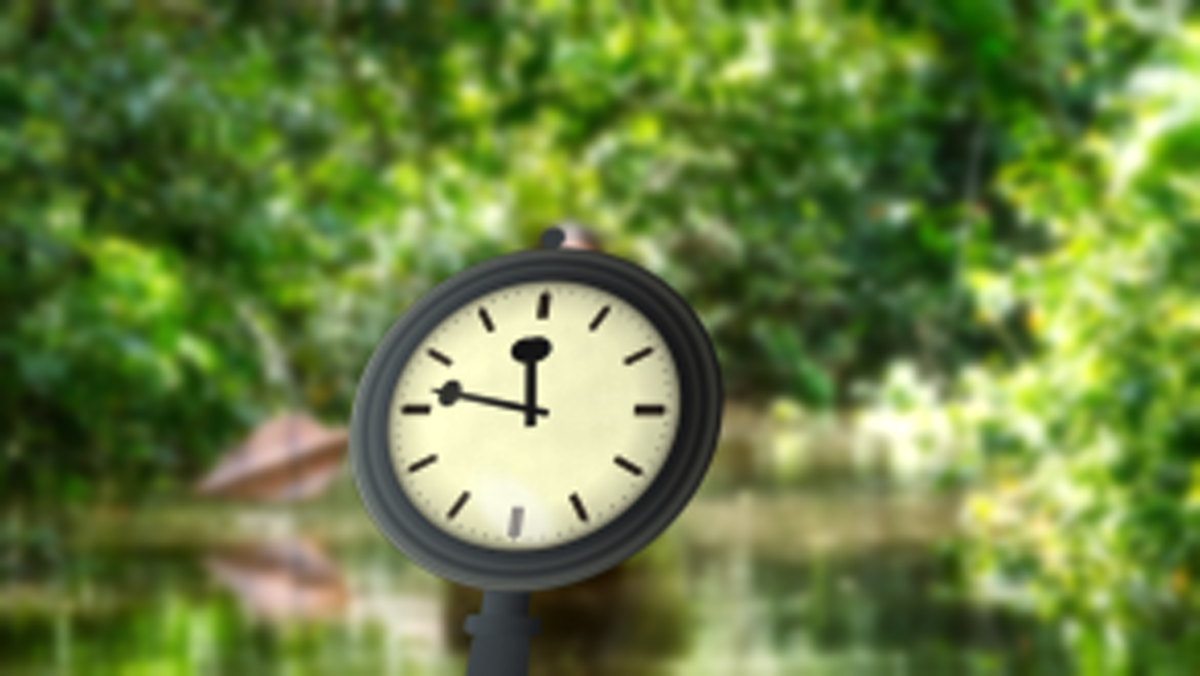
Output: {"hour": 11, "minute": 47}
